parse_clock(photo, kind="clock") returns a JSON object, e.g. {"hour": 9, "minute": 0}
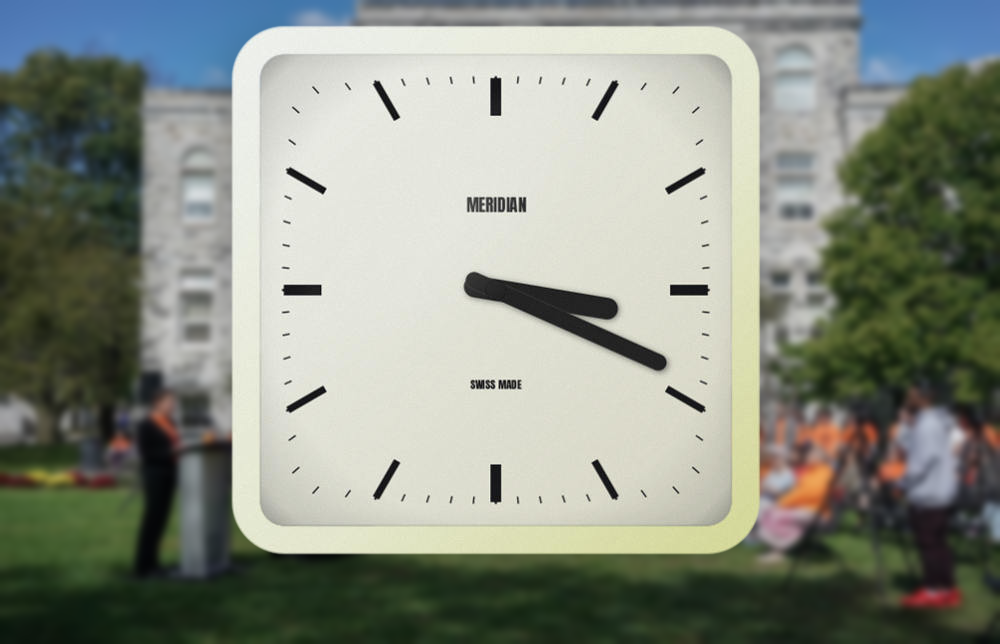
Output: {"hour": 3, "minute": 19}
